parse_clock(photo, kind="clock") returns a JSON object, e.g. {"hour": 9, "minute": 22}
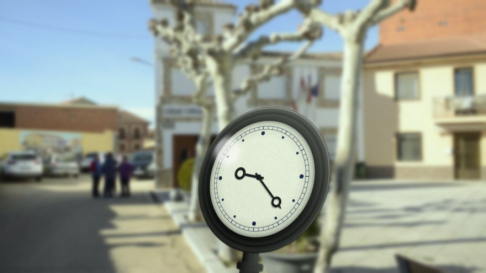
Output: {"hour": 9, "minute": 23}
